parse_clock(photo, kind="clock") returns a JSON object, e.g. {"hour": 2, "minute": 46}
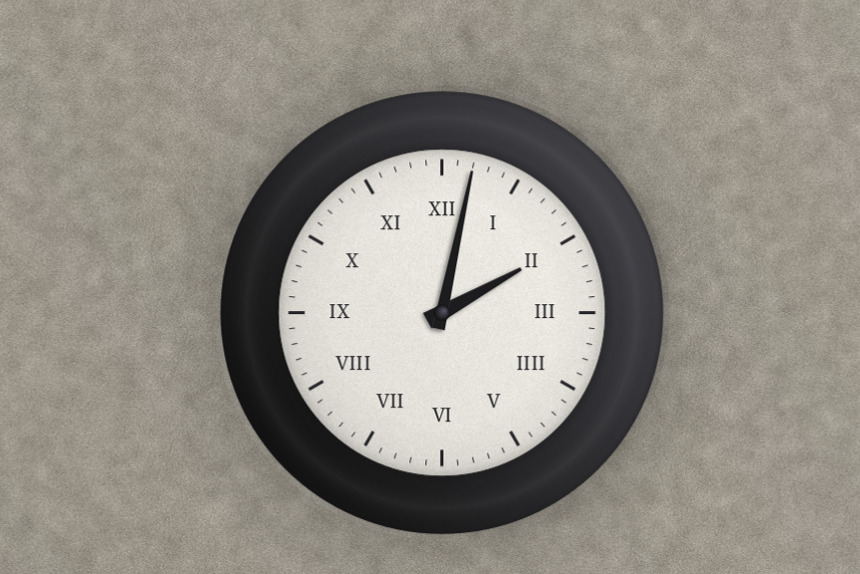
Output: {"hour": 2, "minute": 2}
